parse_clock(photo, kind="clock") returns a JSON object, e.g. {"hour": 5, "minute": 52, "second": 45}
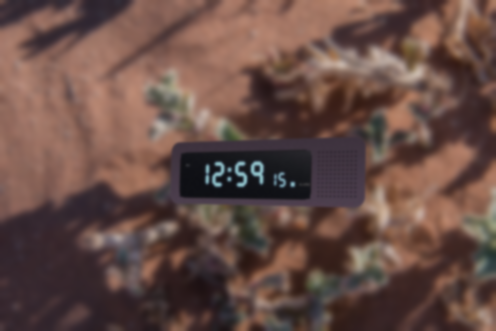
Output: {"hour": 12, "minute": 59, "second": 15}
